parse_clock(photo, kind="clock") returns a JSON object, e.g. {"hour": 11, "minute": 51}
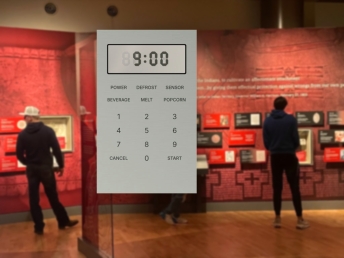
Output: {"hour": 9, "minute": 0}
